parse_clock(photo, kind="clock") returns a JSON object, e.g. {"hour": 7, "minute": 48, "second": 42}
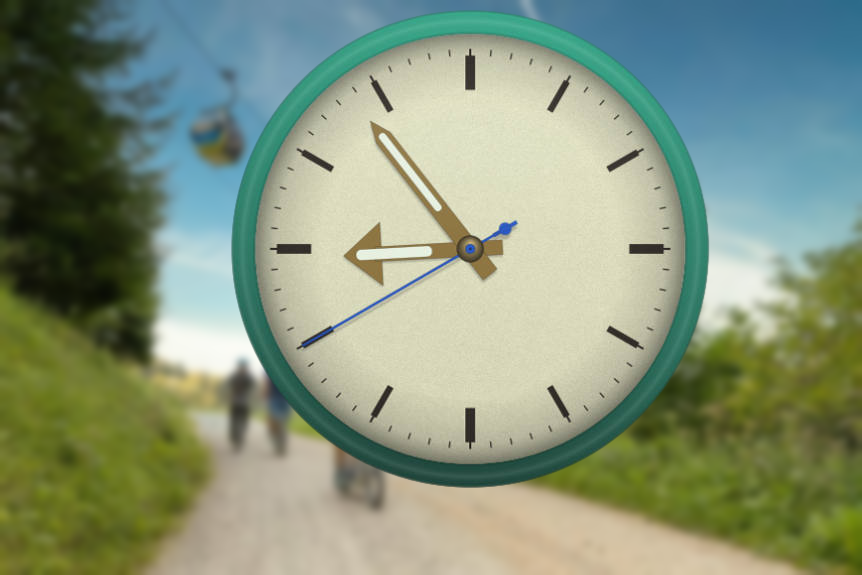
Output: {"hour": 8, "minute": 53, "second": 40}
